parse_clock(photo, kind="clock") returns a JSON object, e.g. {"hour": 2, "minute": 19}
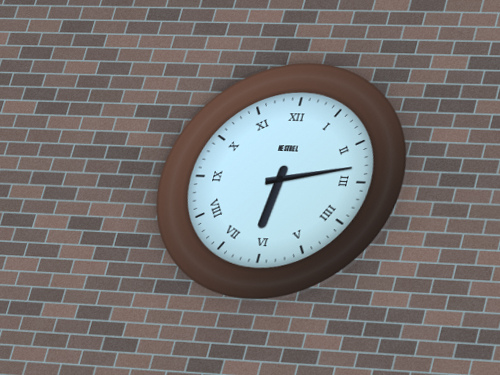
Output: {"hour": 6, "minute": 13}
